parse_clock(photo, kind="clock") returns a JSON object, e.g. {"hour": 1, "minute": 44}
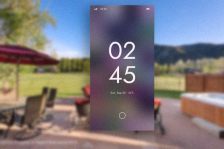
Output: {"hour": 2, "minute": 45}
